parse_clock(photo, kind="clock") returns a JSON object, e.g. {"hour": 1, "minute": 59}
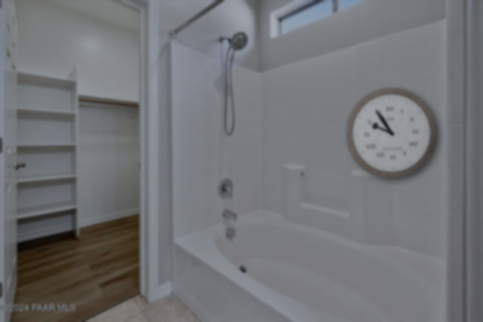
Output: {"hour": 9, "minute": 55}
